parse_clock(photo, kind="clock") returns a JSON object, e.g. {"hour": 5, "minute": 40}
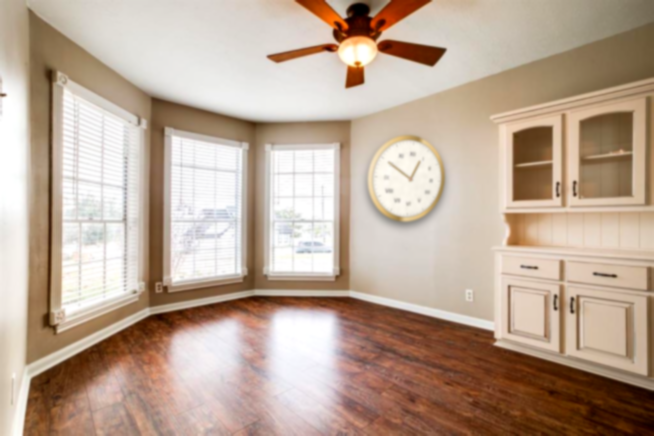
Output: {"hour": 12, "minute": 50}
